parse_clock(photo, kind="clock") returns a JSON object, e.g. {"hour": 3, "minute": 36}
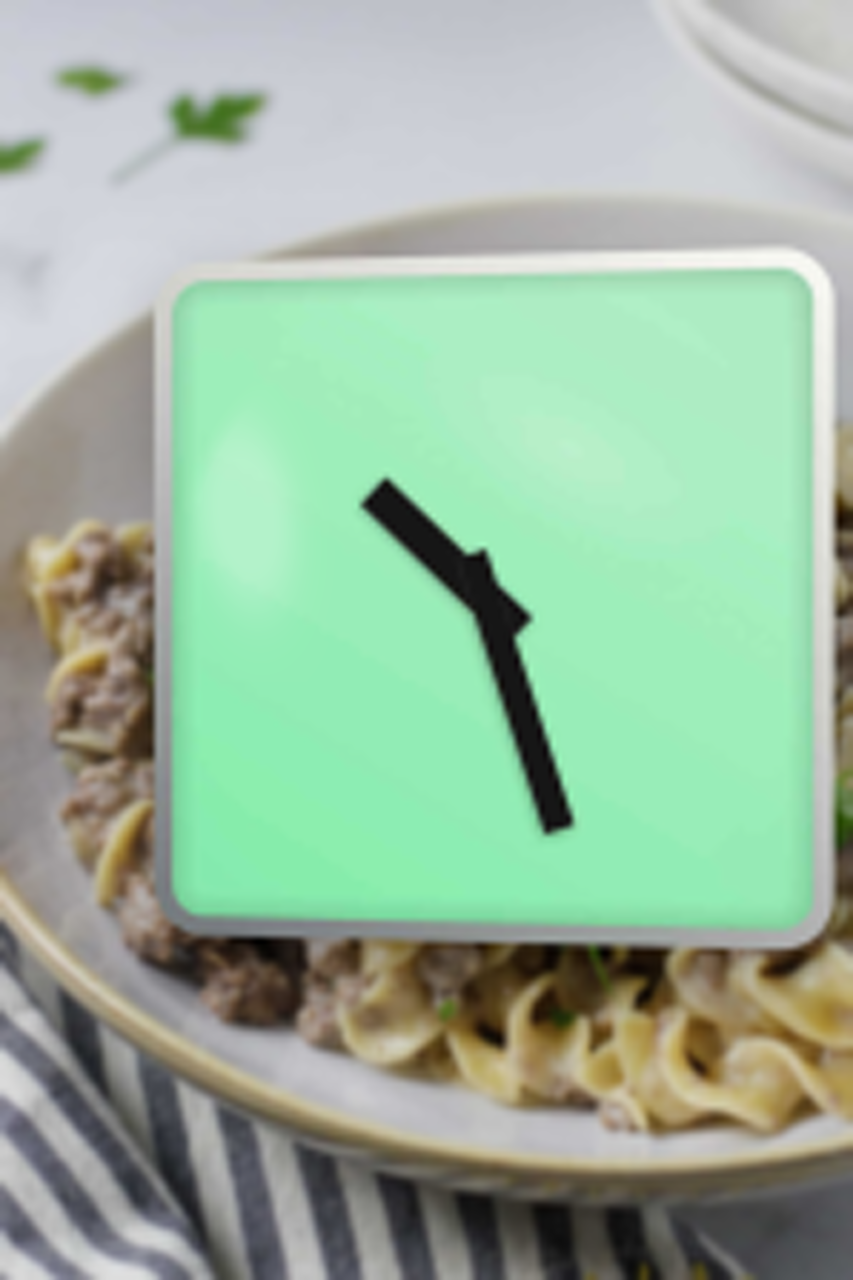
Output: {"hour": 10, "minute": 27}
